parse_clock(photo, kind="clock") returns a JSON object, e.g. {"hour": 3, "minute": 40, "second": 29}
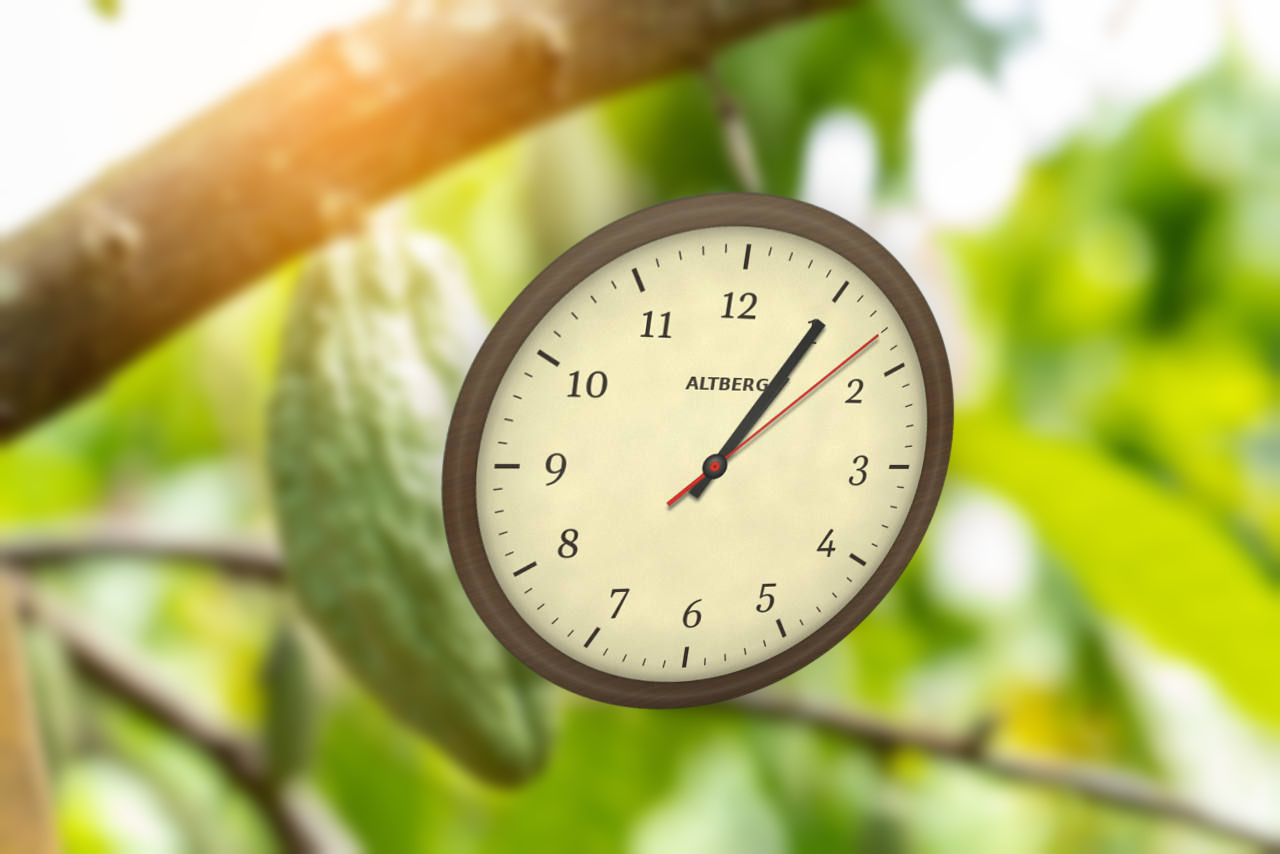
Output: {"hour": 1, "minute": 5, "second": 8}
